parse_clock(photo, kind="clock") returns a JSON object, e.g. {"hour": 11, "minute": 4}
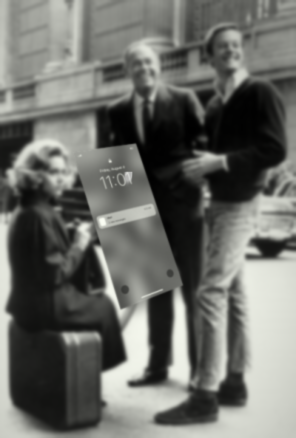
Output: {"hour": 11, "minute": 1}
